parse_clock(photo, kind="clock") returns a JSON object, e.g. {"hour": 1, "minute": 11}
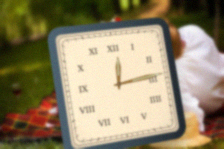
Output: {"hour": 12, "minute": 14}
